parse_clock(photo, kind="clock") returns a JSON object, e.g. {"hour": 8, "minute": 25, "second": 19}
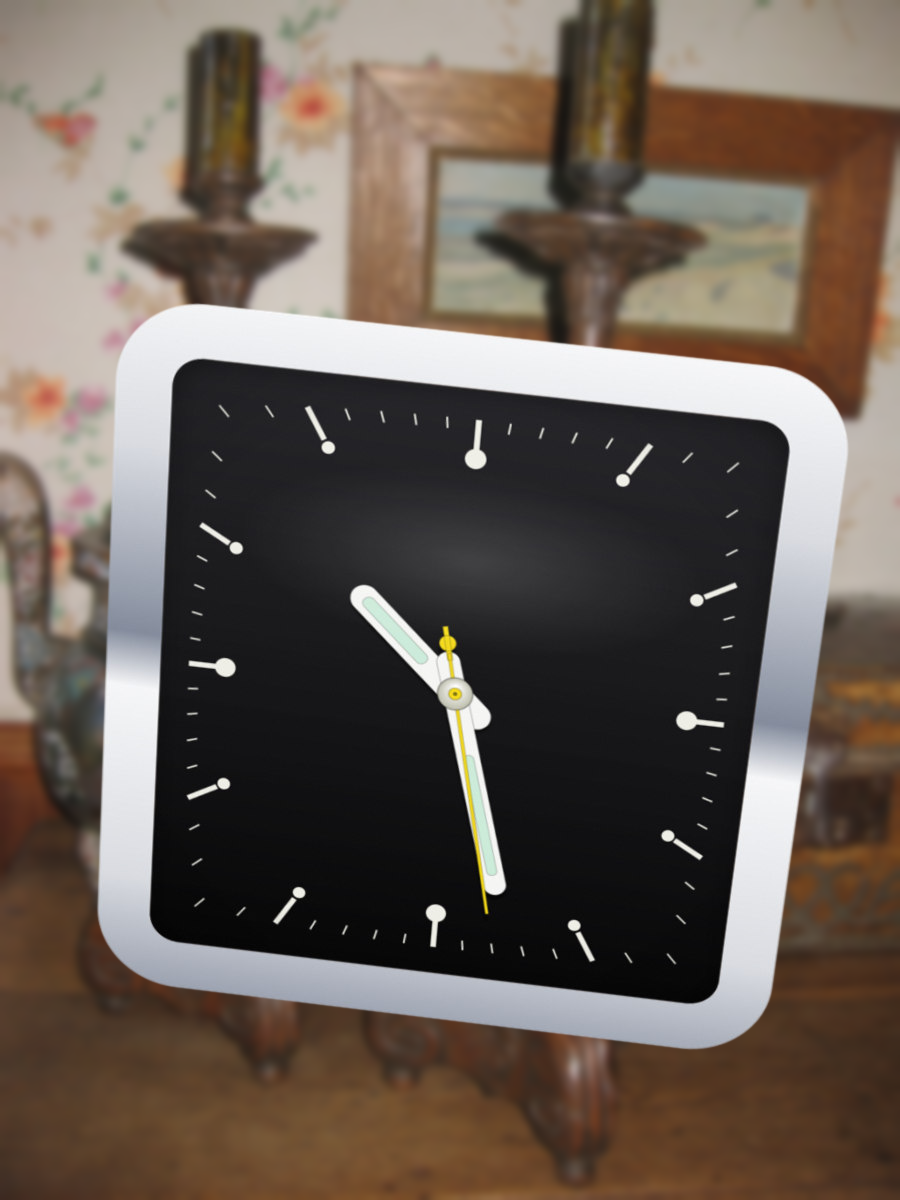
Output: {"hour": 10, "minute": 27, "second": 28}
